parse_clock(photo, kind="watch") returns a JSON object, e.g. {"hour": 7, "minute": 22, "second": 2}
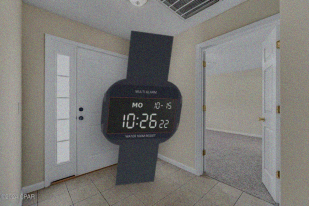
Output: {"hour": 10, "minute": 26, "second": 22}
